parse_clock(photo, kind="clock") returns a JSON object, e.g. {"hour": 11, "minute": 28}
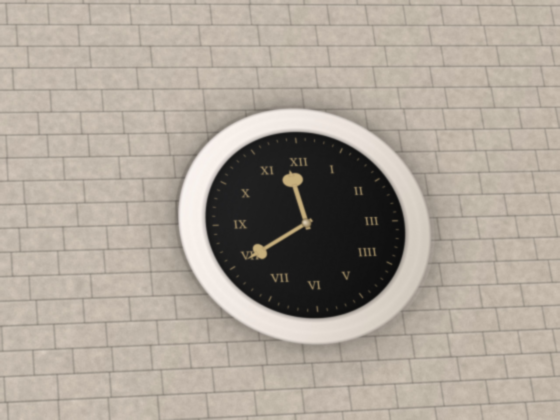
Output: {"hour": 11, "minute": 40}
